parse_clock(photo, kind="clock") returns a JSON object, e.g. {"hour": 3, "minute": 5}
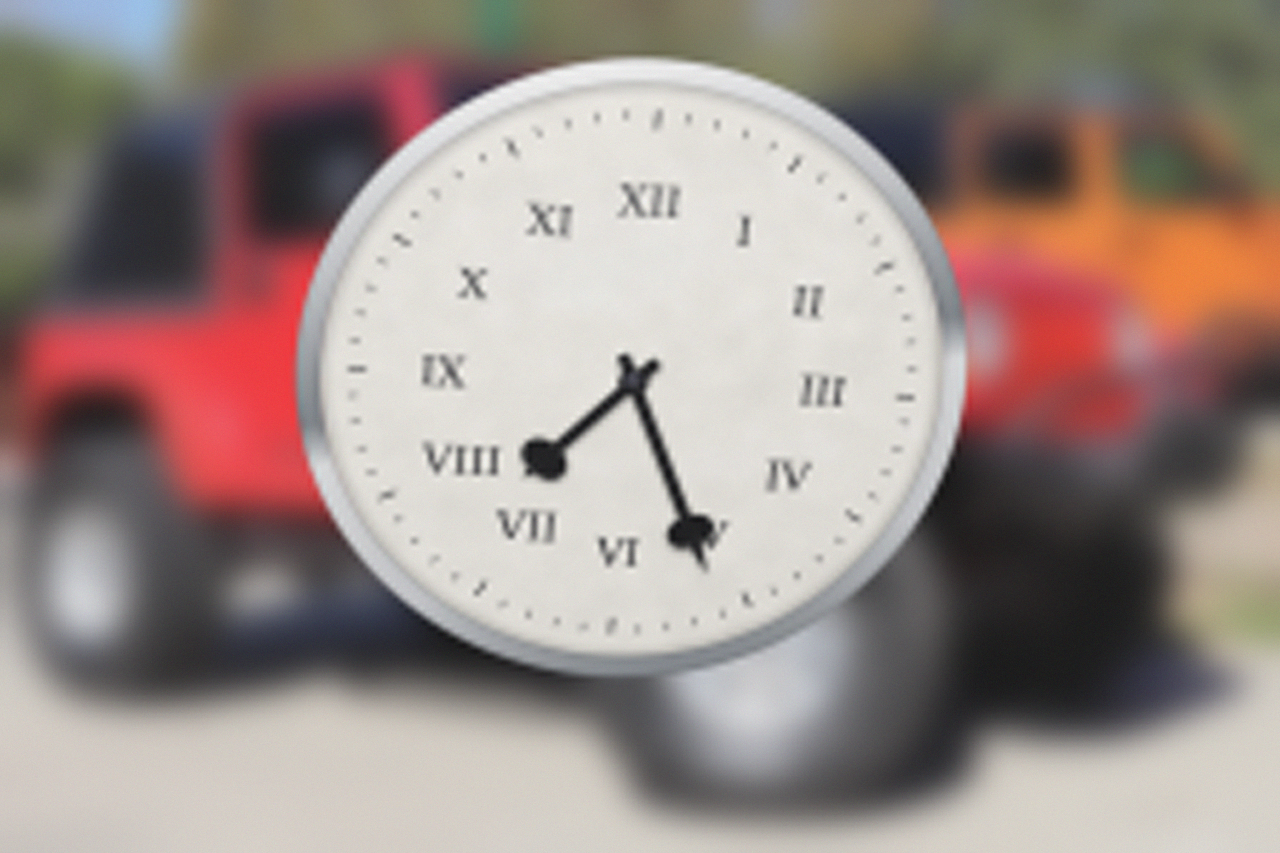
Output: {"hour": 7, "minute": 26}
